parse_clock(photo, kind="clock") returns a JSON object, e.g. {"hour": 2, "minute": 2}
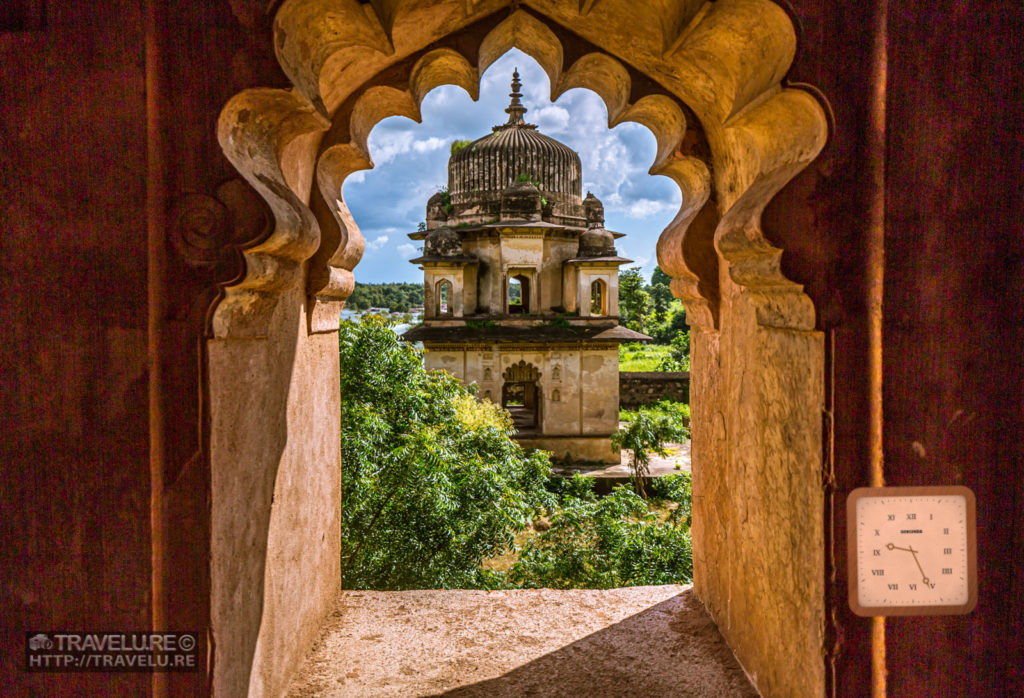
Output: {"hour": 9, "minute": 26}
